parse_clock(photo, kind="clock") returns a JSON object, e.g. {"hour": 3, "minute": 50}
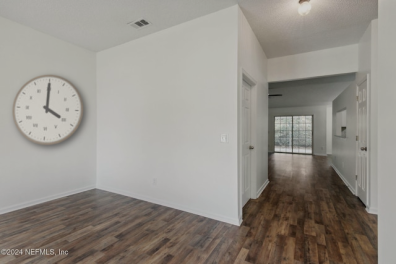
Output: {"hour": 4, "minute": 0}
